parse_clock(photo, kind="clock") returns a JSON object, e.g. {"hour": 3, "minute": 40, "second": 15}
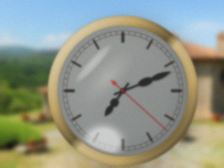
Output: {"hour": 7, "minute": 11, "second": 22}
